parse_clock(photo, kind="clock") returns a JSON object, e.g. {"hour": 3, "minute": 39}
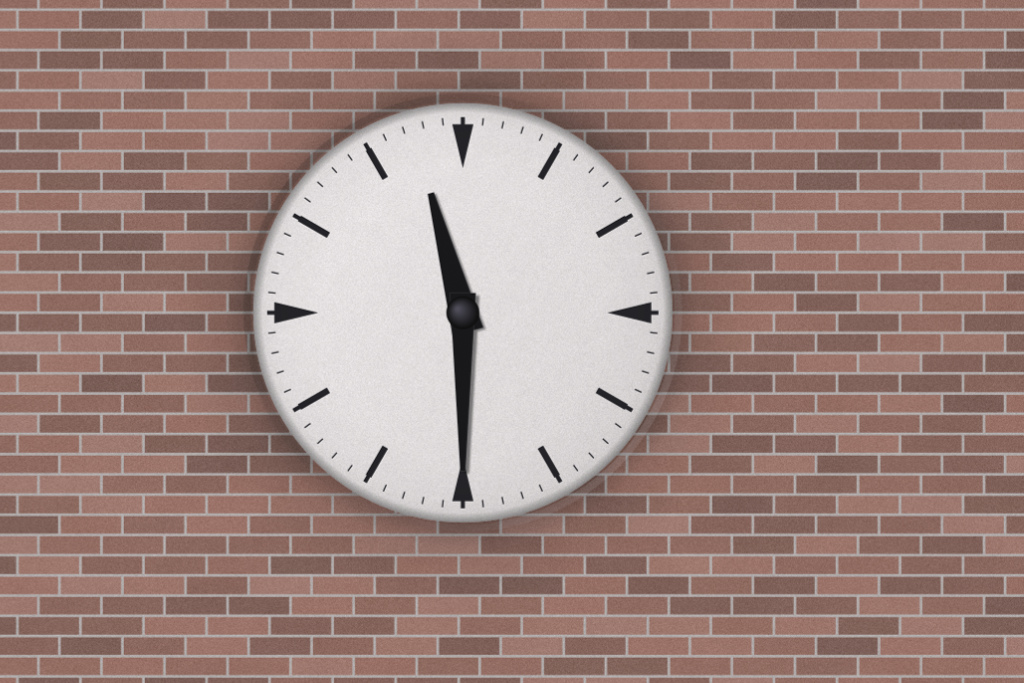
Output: {"hour": 11, "minute": 30}
